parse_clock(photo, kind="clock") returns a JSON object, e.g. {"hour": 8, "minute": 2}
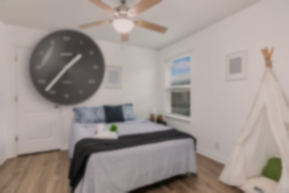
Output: {"hour": 1, "minute": 37}
